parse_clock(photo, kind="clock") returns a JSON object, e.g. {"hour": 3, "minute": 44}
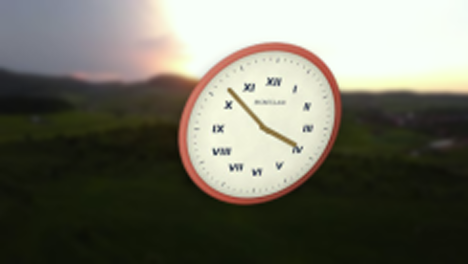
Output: {"hour": 3, "minute": 52}
